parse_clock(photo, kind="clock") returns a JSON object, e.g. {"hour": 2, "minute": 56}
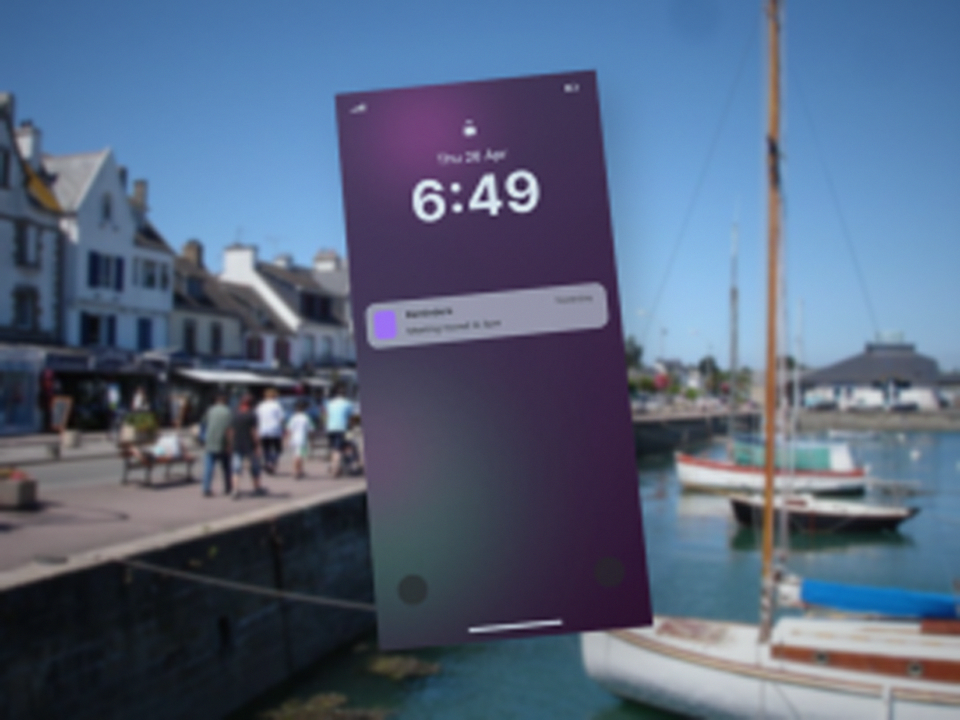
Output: {"hour": 6, "minute": 49}
